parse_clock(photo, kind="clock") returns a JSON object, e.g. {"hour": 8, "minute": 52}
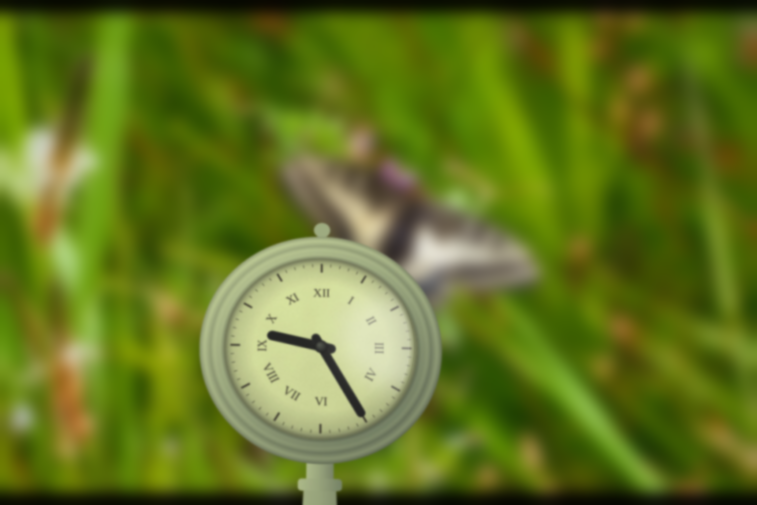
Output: {"hour": 9, "minute": 25}
